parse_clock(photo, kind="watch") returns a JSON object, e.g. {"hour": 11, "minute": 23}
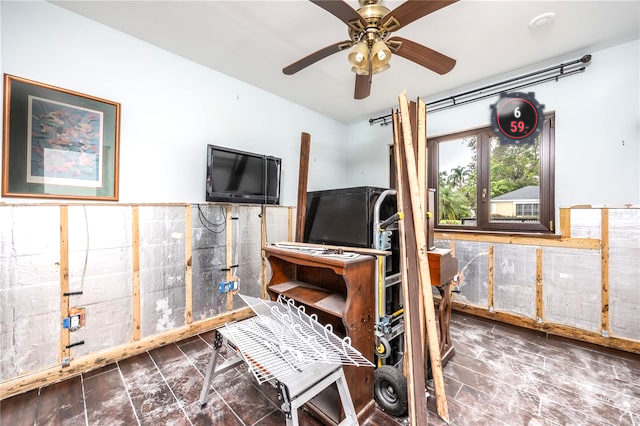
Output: {"hour": 6, "minute": 59}
